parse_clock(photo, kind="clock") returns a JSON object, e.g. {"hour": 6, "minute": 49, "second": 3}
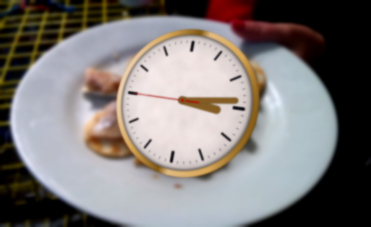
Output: {"hour": 3, "minute": 13, "second": 45}
